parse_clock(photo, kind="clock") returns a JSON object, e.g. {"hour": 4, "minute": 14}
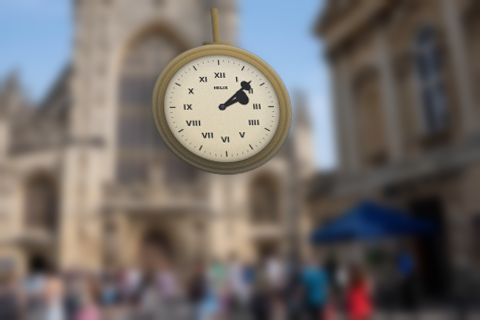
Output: {"hour": 2, "minute": 8}
